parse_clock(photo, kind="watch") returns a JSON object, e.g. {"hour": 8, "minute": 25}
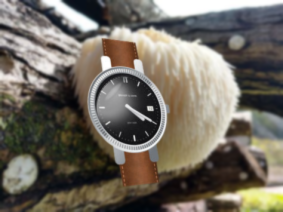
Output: {"hour": 4, "minute": 20}
